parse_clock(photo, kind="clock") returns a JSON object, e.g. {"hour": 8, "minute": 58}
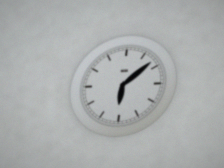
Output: {"hour": 6, "minute": 8}
